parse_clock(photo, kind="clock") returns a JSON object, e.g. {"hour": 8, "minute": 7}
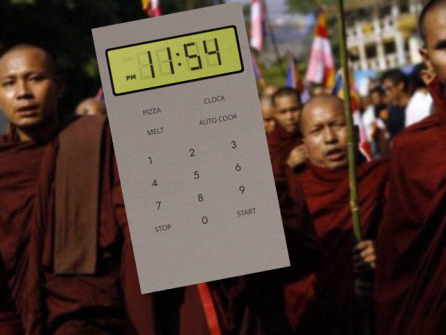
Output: {"hour": 11, "minute": 54}
